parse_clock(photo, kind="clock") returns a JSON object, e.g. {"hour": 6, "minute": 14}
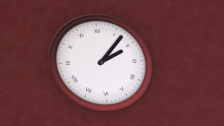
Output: {"hour": 2, "minute": 7}
